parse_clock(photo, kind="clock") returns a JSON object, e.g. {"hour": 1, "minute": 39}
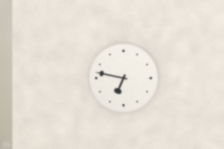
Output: {"hour": 6, "minute": 47}
